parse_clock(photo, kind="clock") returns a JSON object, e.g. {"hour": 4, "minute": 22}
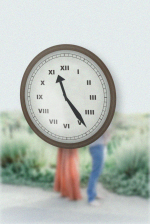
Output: {"hour": 11, "minute": 24}
